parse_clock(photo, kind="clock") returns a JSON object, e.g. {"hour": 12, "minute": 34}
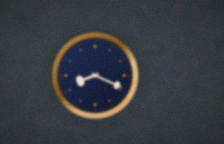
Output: {"hour": 8, "minute": 19}
